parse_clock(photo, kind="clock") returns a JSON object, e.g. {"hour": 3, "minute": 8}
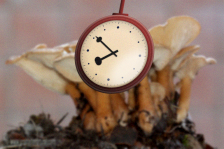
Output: {"hour": 7, "minute": 51}
